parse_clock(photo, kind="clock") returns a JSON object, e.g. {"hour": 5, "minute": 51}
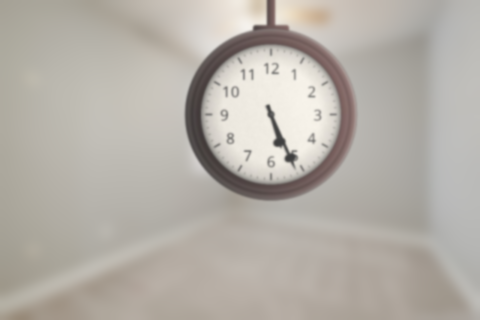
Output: {"hour": 5, "minute": 26}
